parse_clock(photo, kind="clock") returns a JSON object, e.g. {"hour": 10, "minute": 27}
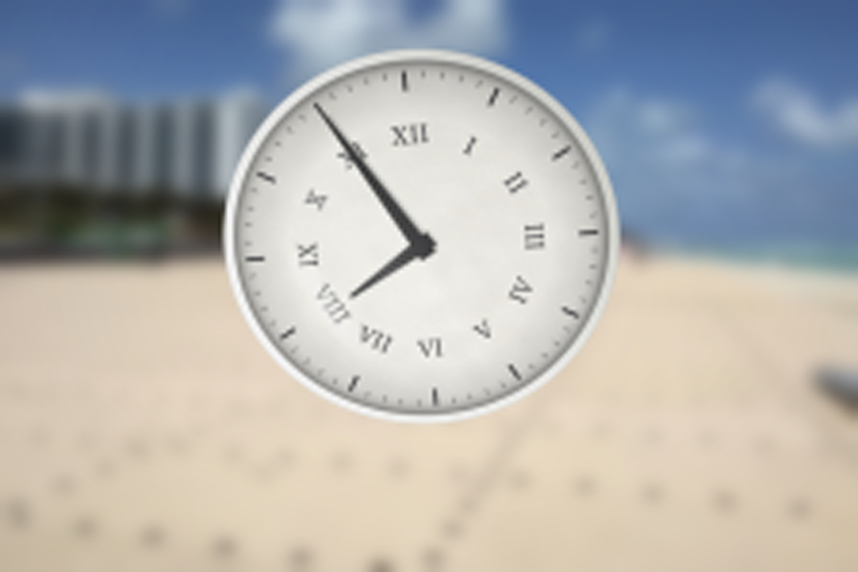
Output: {"hour": 7, "minute": 55}
